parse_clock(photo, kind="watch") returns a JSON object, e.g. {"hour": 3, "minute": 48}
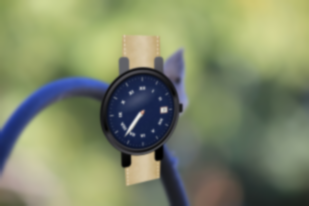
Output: {"hour": 7, "minute": 37}
